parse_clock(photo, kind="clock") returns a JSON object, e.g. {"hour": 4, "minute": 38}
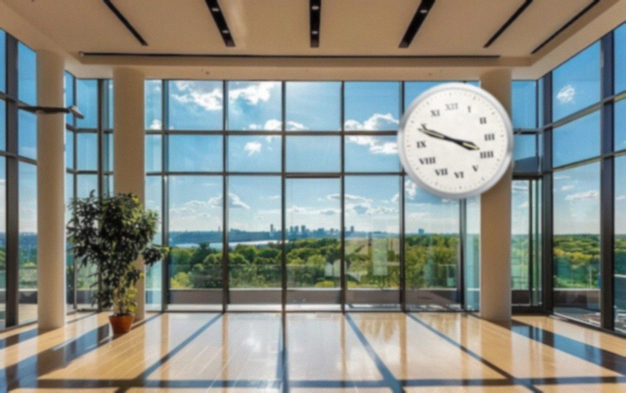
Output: {"hour": 3, "minute": 49}
